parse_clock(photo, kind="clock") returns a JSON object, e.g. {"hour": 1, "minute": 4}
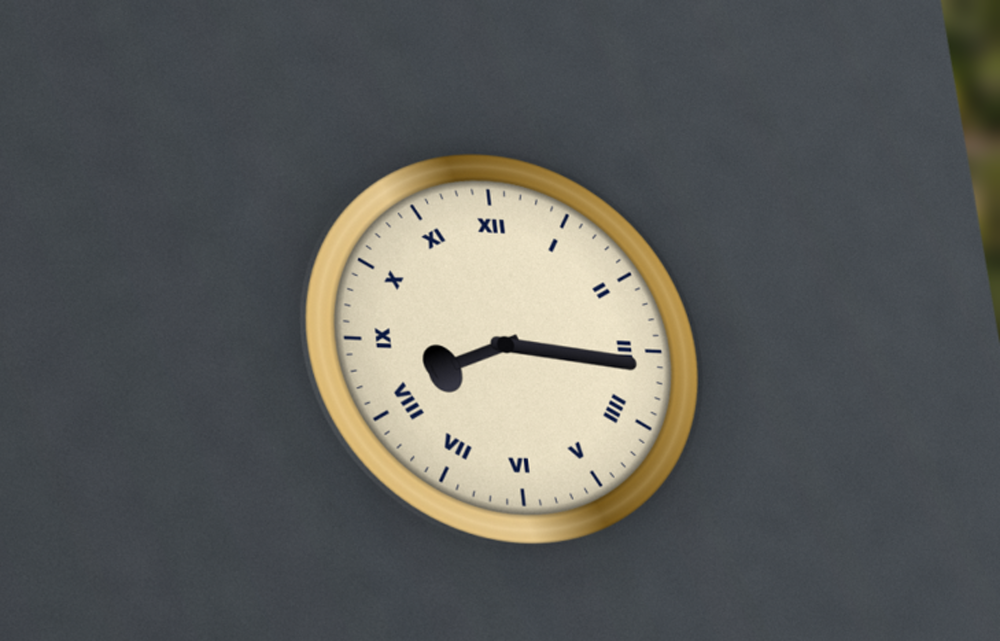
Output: {"hour": 8, "minute": 16}
